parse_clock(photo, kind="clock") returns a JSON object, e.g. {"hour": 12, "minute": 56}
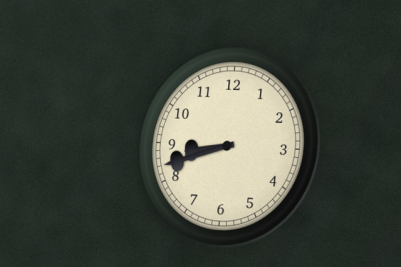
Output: {"hour": 8, "minute": 42}
